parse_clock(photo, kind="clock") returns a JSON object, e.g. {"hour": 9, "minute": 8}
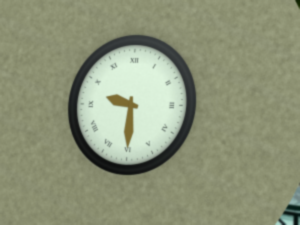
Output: {"hour": 9, "minute": 30}
